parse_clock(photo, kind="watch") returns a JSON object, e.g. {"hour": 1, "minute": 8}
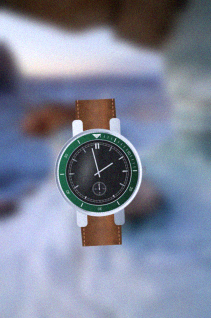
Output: {"hour": 1, "minute": 58}
